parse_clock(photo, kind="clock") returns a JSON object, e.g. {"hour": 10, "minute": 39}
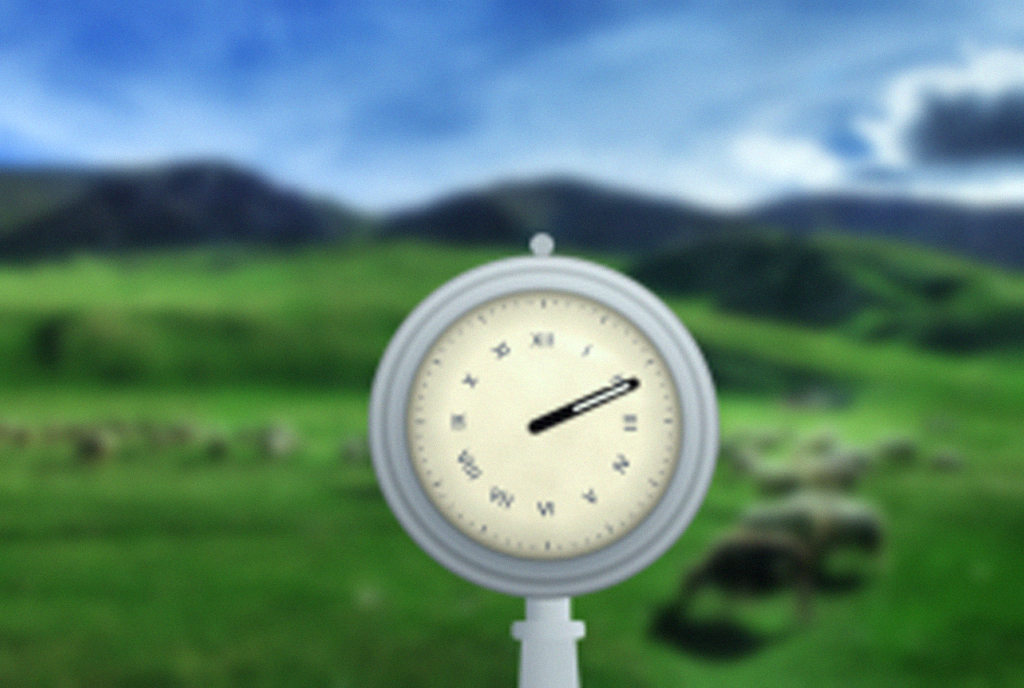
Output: {"hour": 2, "minute": 11}
